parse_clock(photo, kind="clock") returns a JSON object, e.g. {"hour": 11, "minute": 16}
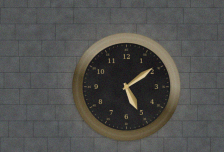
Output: {"hour": 5, "minute": 9}
